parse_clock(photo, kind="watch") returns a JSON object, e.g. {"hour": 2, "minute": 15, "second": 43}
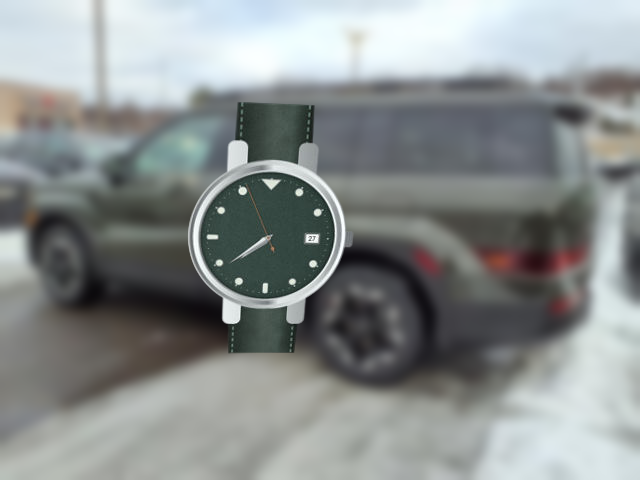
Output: {"hour": 7, "minute": 38, "second": 56}
